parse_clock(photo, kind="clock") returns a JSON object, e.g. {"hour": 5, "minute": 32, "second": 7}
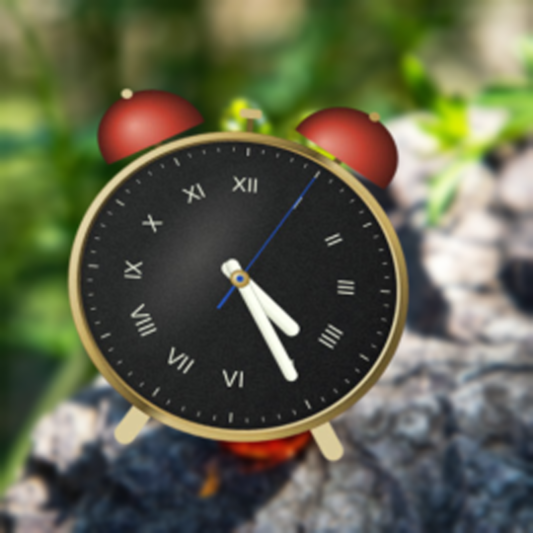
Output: {"hour": 4, "minute": 25, "second": 5}
